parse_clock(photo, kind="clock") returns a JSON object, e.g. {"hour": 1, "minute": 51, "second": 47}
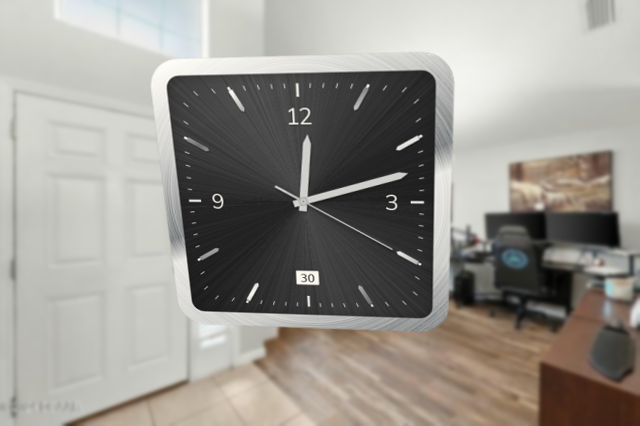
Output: {"hour": 12, "minute": 12, "second": 20}
